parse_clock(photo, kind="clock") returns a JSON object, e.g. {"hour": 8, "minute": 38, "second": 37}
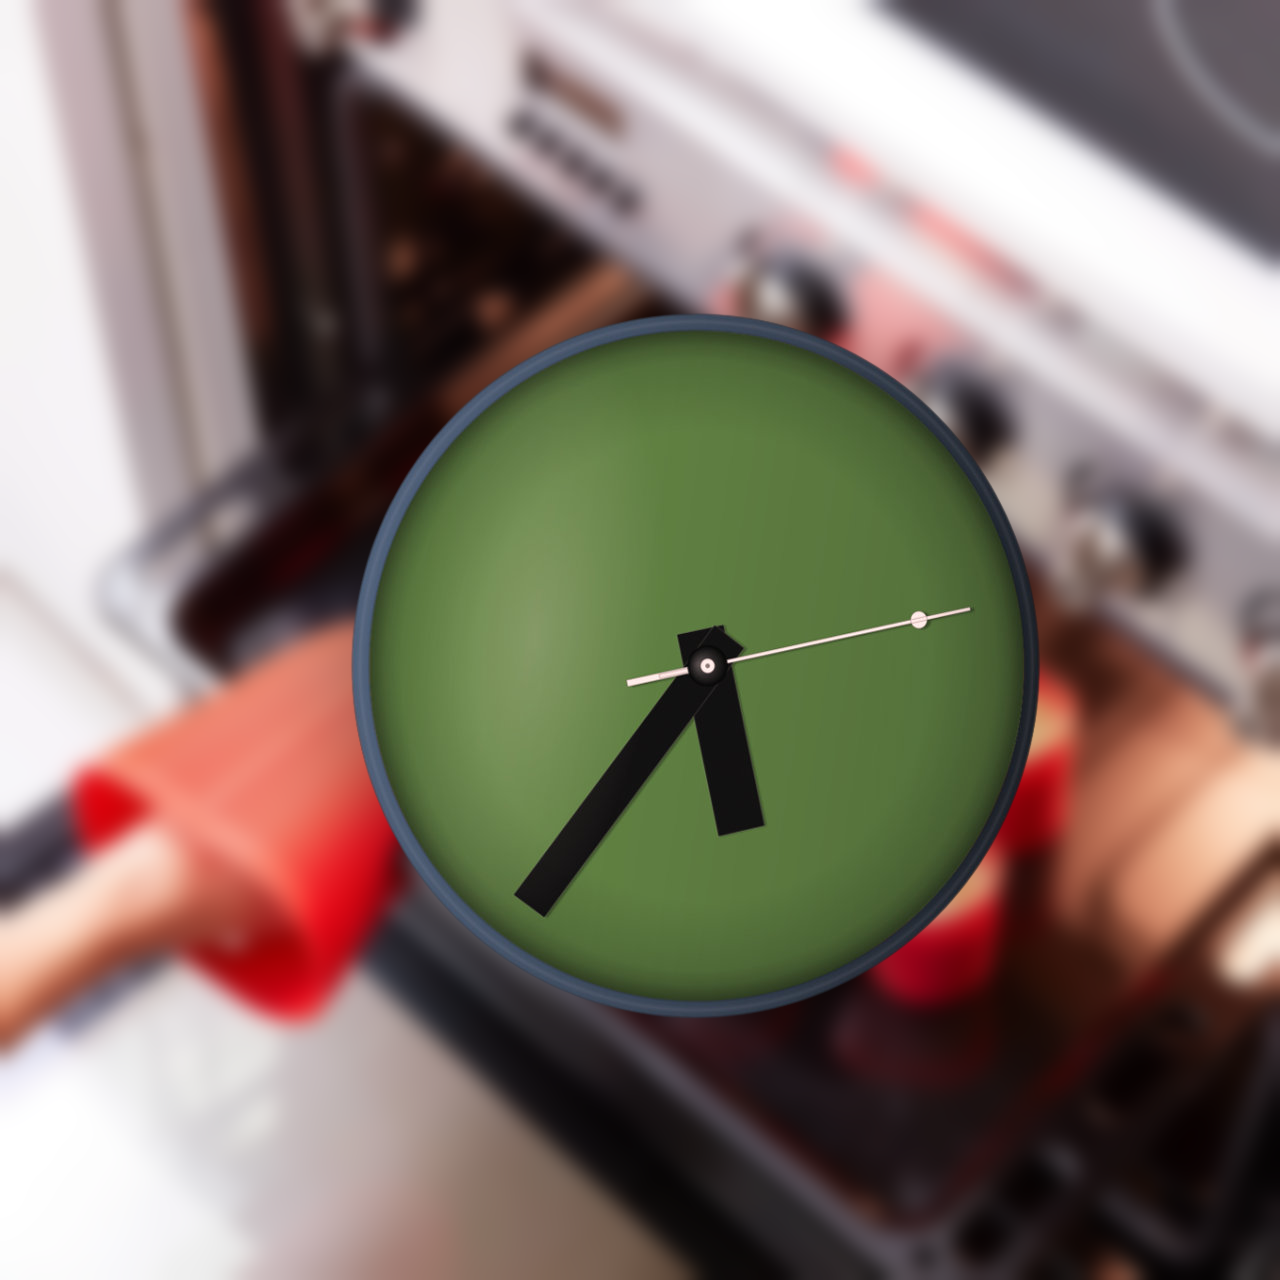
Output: {"hour": 5, "minute": 36, "second": 13}
